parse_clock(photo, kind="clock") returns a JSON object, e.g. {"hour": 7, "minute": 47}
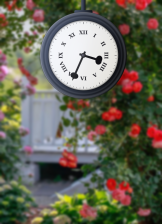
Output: {"hour": 3, "minute": 34}
